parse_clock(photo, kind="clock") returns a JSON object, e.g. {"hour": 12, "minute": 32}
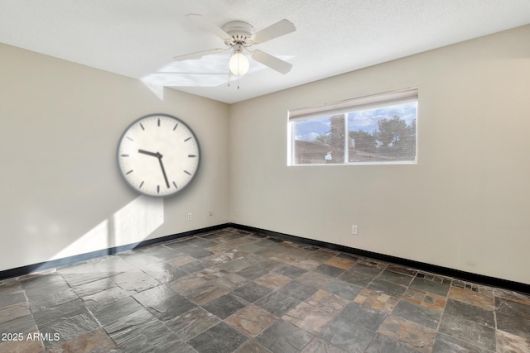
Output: {"hour": 9, "minute": 27}
